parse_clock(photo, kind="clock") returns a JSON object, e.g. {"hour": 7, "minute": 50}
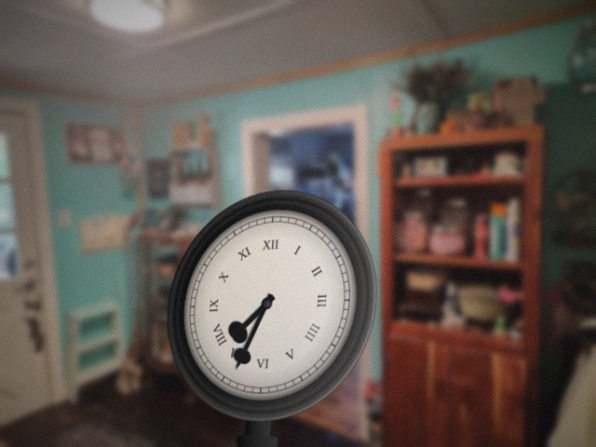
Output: {"hour": 7, "minute": 34}
